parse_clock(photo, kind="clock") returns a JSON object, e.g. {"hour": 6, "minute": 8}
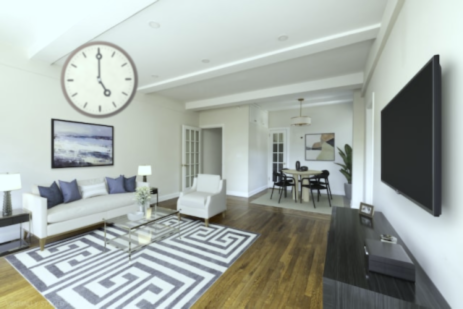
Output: {"hour": 5, "minute": 0}
